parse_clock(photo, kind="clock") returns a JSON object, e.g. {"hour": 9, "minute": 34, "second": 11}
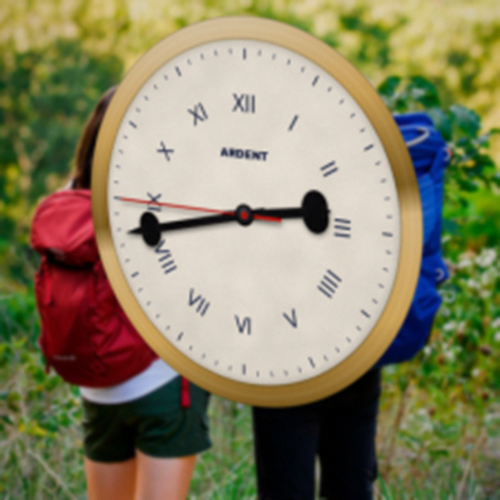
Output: {"hour": 2, "minute": 42, "second": 45}
